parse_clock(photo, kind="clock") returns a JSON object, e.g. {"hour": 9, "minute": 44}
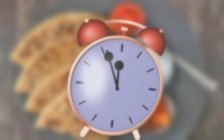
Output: {"hour": 11, "minute": 56}
